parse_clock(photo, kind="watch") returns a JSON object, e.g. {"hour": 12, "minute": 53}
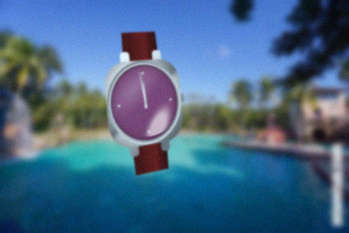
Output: {"hour": 11, "minute": 59}
